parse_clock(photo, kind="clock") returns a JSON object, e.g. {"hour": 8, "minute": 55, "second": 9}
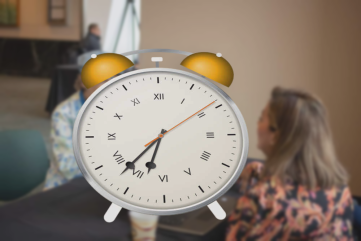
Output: {"hour": 6, "minute": 37, "second": 9}
